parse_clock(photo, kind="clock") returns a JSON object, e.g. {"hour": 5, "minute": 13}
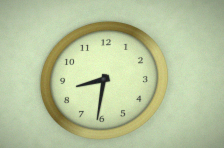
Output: {"hour": 8, "minute": 31}
